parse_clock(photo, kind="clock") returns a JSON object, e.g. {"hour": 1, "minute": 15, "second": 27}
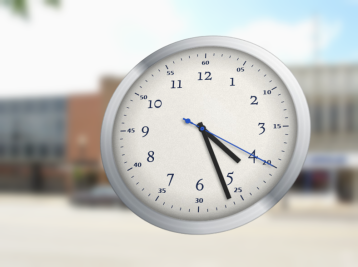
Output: {"hour": 4, "minute": 26, "second": 20}
